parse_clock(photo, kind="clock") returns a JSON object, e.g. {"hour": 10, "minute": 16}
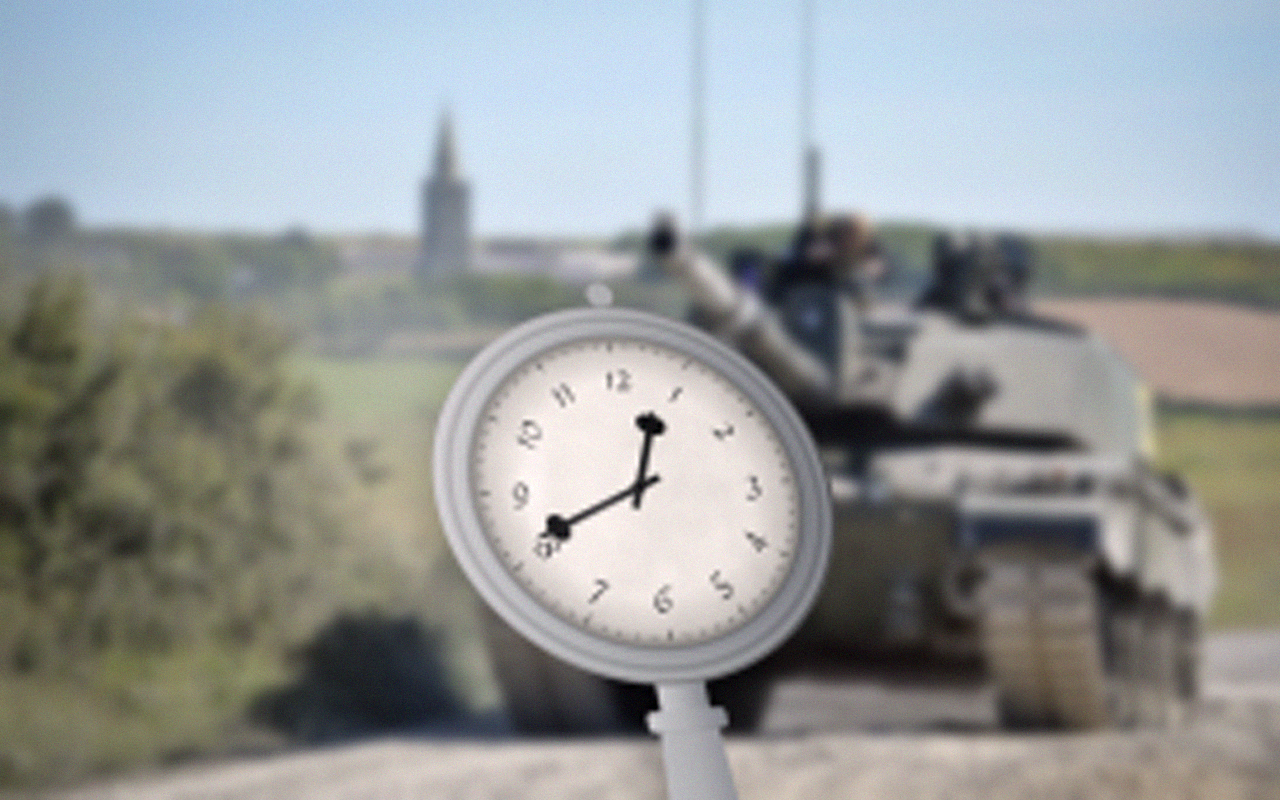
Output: {"hour": 12, "minute": 41}
